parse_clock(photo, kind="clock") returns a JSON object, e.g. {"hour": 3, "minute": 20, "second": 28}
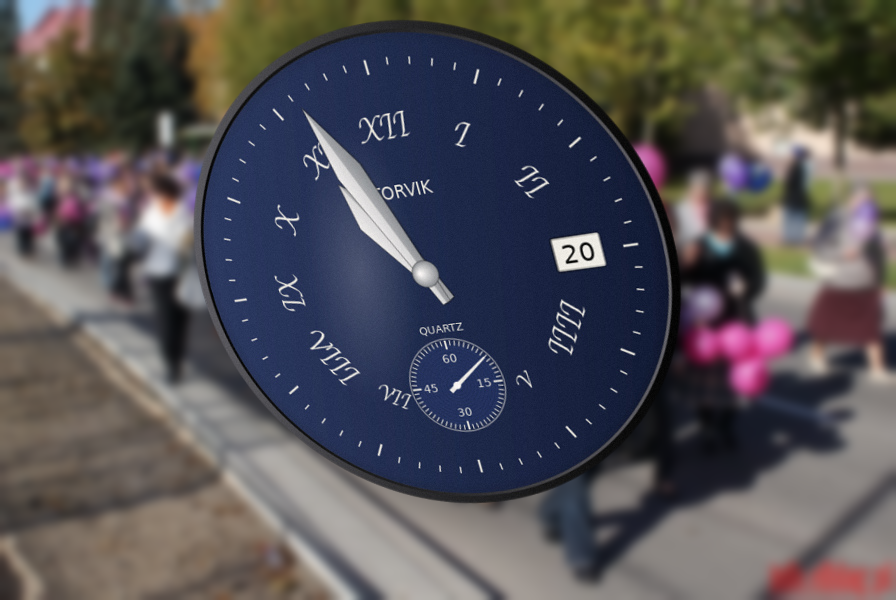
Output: {"hour": 10, "minute": 56, "second": 9}
